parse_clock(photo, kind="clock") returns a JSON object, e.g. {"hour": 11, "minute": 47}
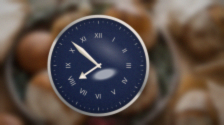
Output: {"hour": 7, "minute": 52}
